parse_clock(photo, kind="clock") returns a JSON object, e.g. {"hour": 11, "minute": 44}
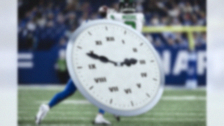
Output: {"hour": 2, "minute": 49}
